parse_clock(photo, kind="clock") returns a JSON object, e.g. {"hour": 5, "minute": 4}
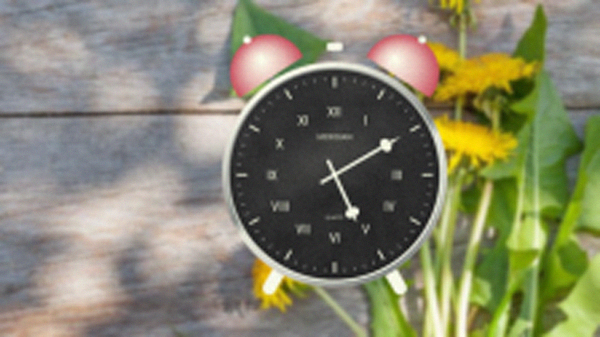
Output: {"hour": 5, "minute": 10}
